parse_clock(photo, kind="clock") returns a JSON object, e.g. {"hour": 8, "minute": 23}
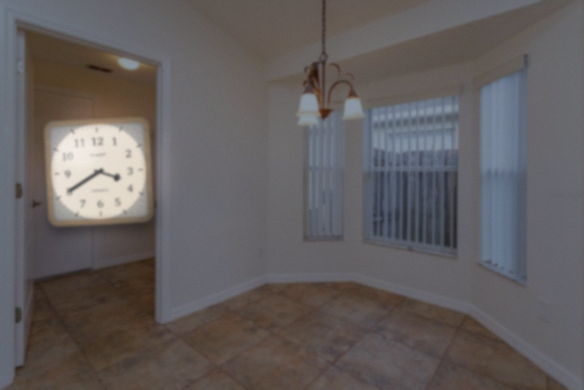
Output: {"hour": 3, "minute": 40}
